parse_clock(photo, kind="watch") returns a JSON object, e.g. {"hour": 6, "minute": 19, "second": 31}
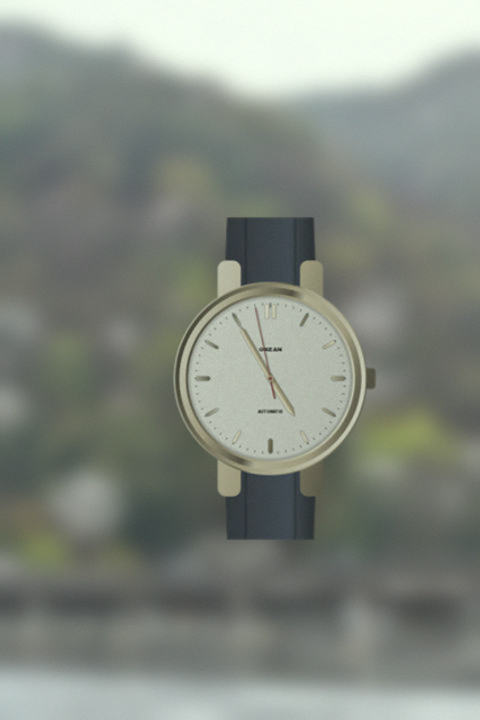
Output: {"hour": 4, "minute": 54, "second": 58}
